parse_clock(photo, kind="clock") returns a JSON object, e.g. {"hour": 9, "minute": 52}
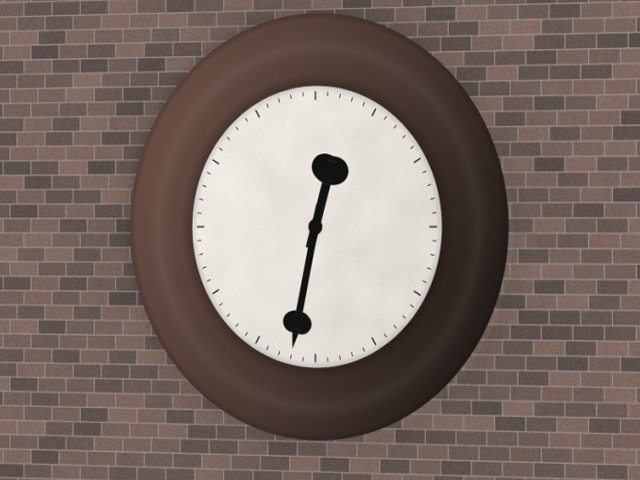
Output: {"hour": 12, "minute": 32}
